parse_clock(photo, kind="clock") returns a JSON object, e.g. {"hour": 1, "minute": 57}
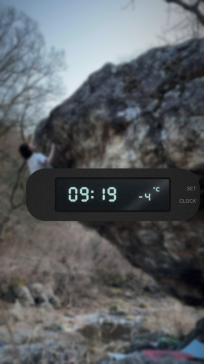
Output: {"hour": 9, "minute": 19}
